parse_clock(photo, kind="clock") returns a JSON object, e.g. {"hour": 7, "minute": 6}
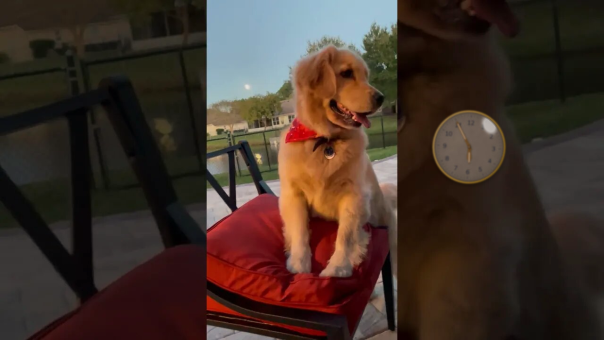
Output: {"hour": 5, "minute": 55}
